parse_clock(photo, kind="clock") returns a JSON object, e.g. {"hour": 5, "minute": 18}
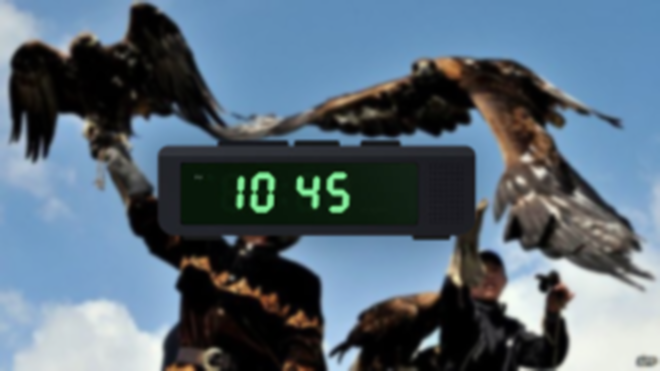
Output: {"hour": 10, "minute": 45}
